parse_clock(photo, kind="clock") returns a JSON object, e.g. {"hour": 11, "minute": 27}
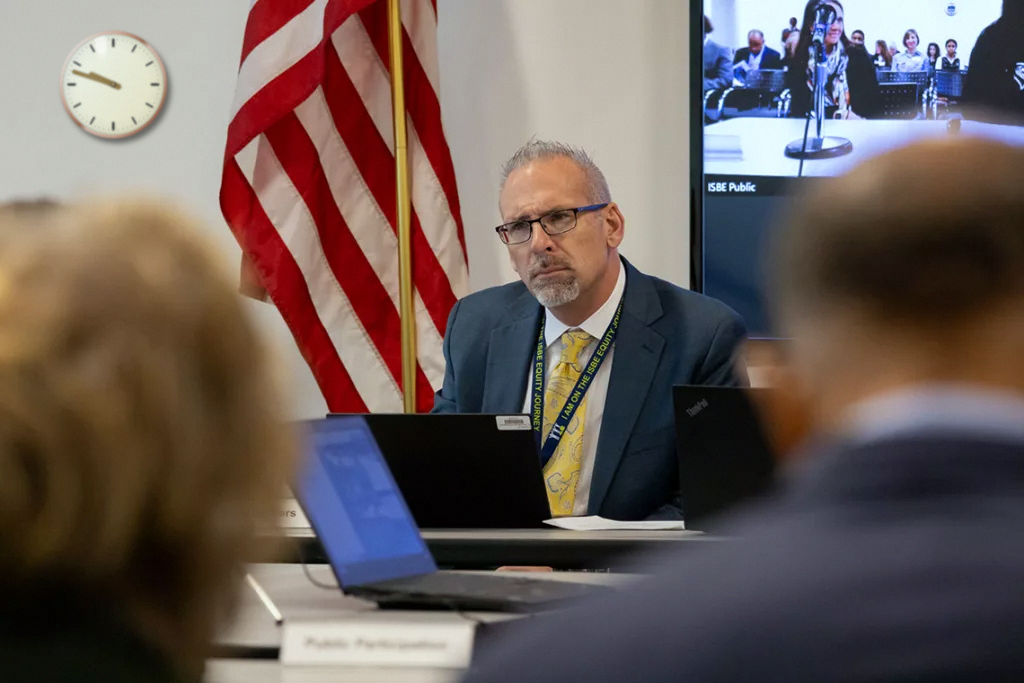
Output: {"hour": 9, "minute": 48}
